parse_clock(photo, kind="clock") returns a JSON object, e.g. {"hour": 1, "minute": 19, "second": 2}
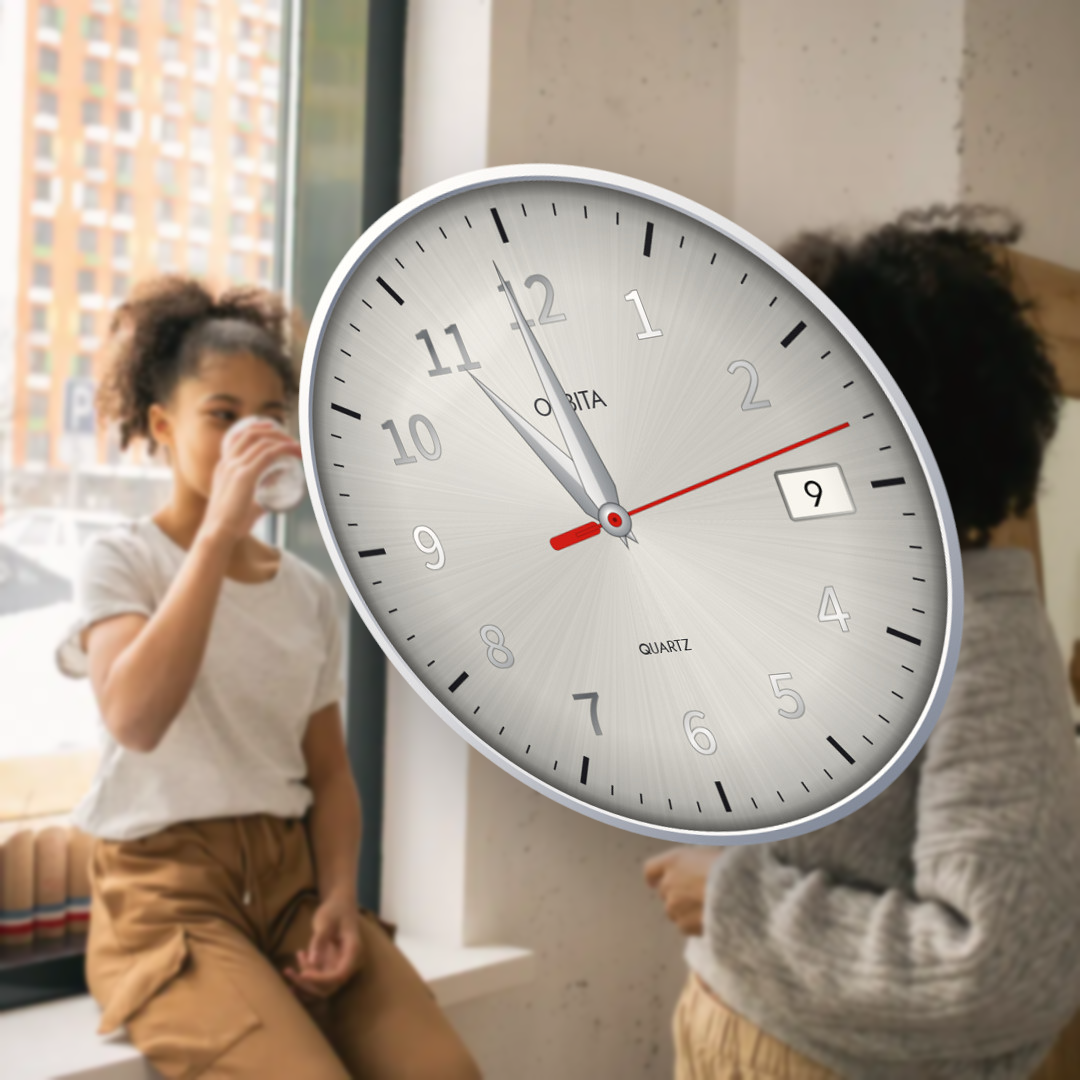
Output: {"hour": 10, "minute": 59, "second": 13}
